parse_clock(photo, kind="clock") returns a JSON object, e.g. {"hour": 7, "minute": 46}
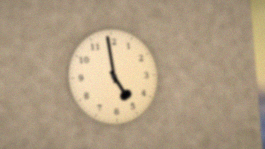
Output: {"hour": 4, "minute": 59}
